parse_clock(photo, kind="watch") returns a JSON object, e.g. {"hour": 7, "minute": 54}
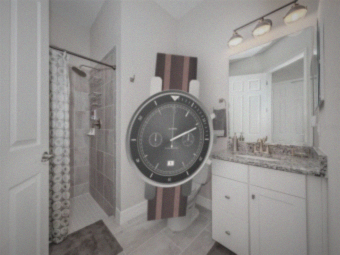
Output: {"hour": 2, "minute": 11}
